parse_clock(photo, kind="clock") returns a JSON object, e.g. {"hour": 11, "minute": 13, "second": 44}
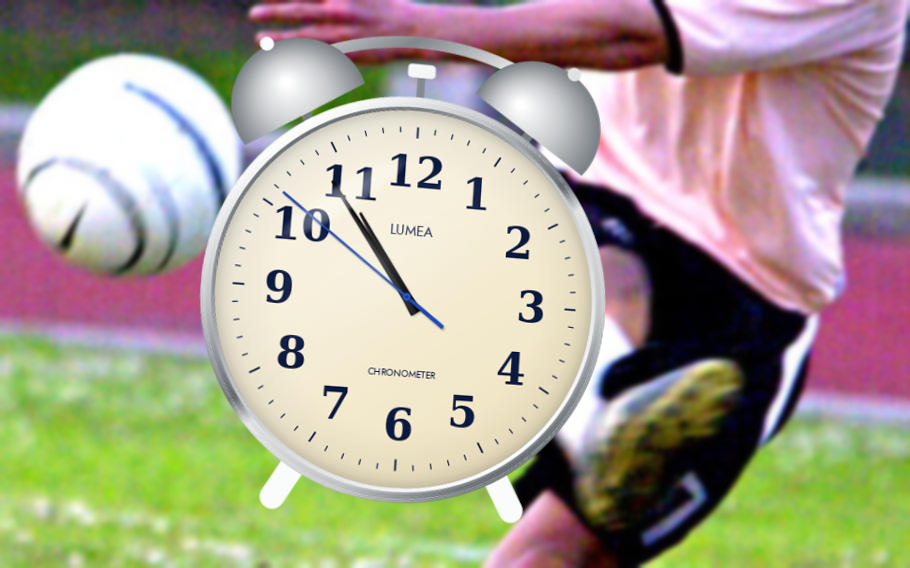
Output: {"hour": 10, "minute": 53, "second": 51}
